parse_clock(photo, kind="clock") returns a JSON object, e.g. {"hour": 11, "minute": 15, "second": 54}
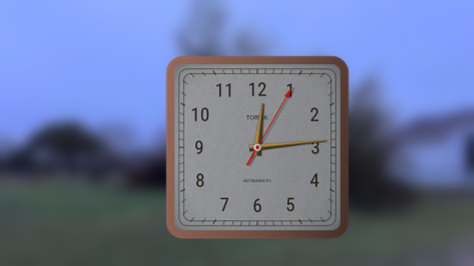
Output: {"hour": 12, "minute": 14, "second": 5}
